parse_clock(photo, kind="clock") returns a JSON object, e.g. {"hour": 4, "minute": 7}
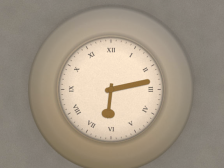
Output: {"hour": 6, "minute": 13}
